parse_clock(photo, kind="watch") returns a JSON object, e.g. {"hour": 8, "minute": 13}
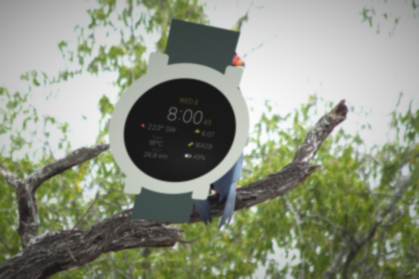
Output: {"hour": 8, "minute": 0}
